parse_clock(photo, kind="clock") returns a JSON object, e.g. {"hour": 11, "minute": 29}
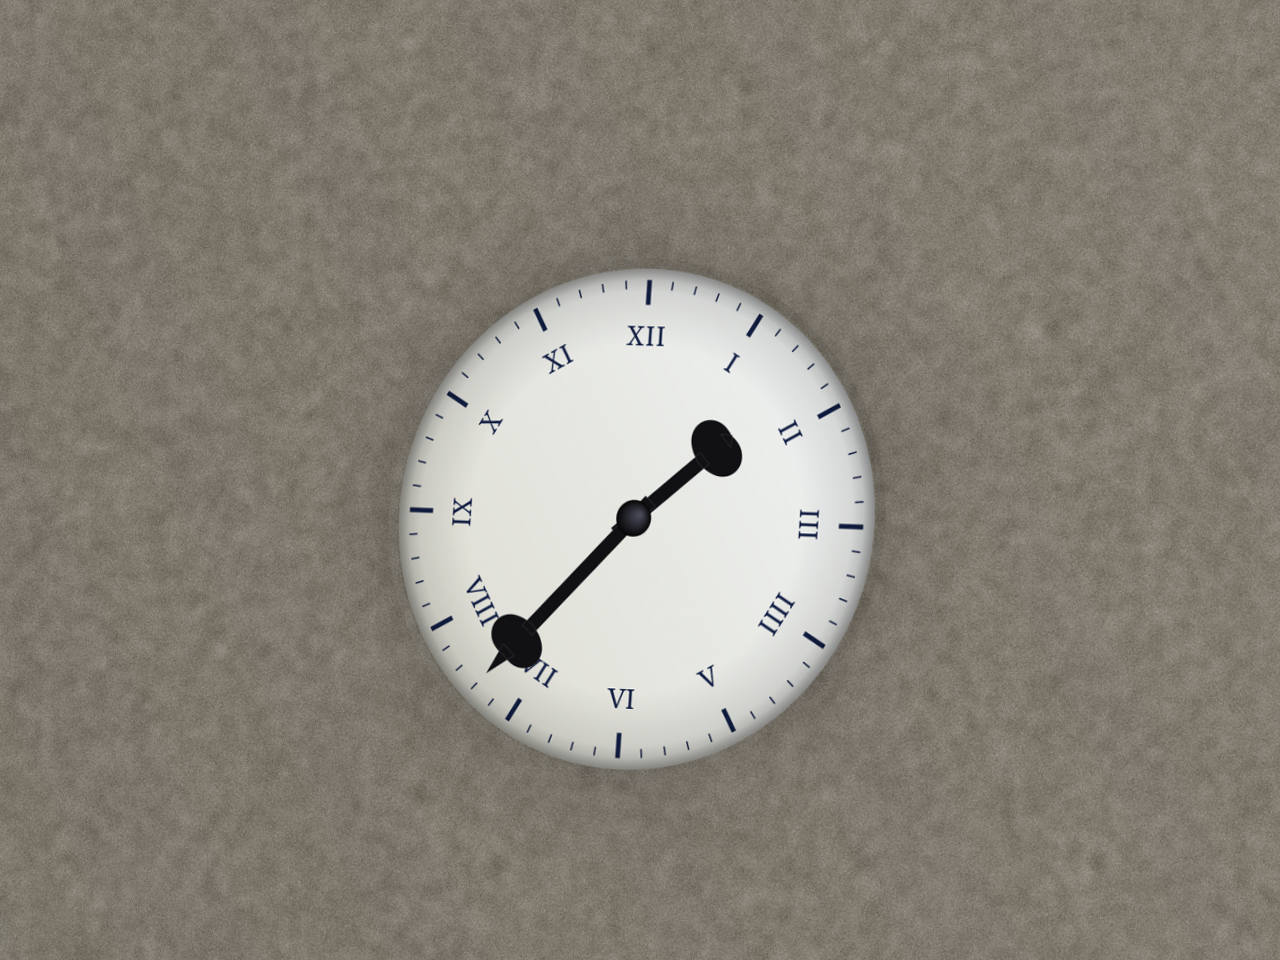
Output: {"hour": 1, "minute": 37}
